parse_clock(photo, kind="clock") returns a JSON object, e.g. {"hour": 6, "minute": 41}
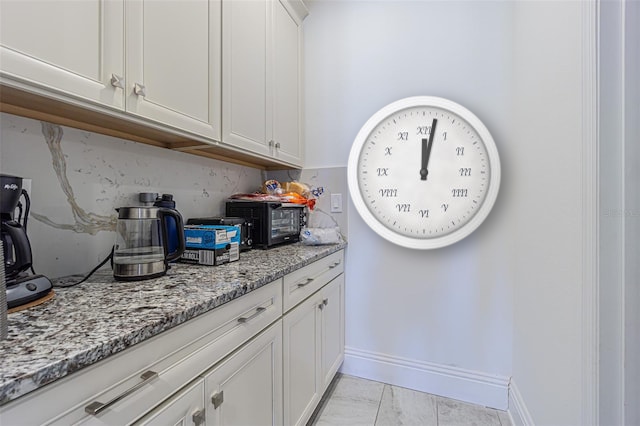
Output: {"hour": 12, "minute": 2}
